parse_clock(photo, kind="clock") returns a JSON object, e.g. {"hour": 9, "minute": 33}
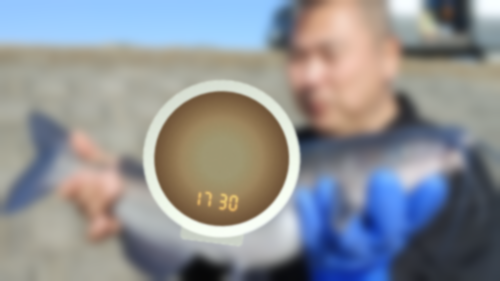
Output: {"hour": 17, "minute": 30}
